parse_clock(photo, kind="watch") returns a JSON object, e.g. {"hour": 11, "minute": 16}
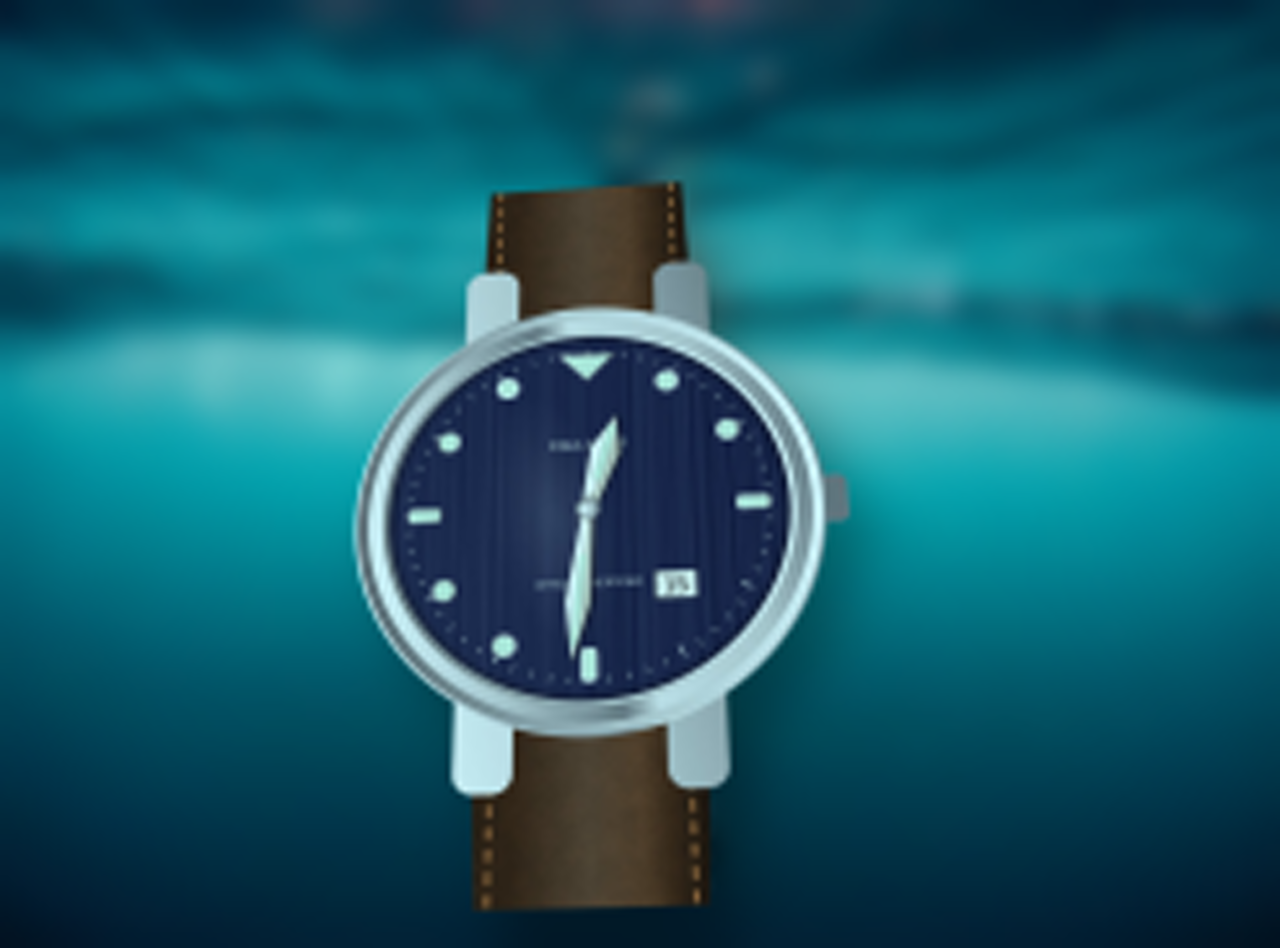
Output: {"hour": 12, "minute": 31}
